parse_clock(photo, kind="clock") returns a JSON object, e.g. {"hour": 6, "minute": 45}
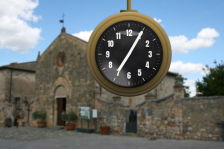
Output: {"hour": 7, "minute": 5}
